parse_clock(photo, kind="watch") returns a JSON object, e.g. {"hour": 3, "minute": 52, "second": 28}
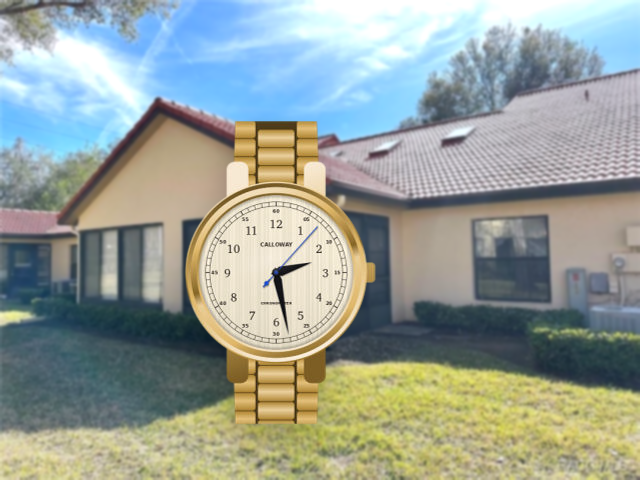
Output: {"hour": 2, "minute": 28, "second": 7}
